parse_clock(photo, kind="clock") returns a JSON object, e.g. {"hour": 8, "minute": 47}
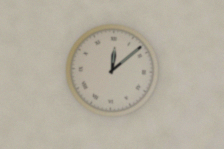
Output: {"hour": 12, "minute": 8}
